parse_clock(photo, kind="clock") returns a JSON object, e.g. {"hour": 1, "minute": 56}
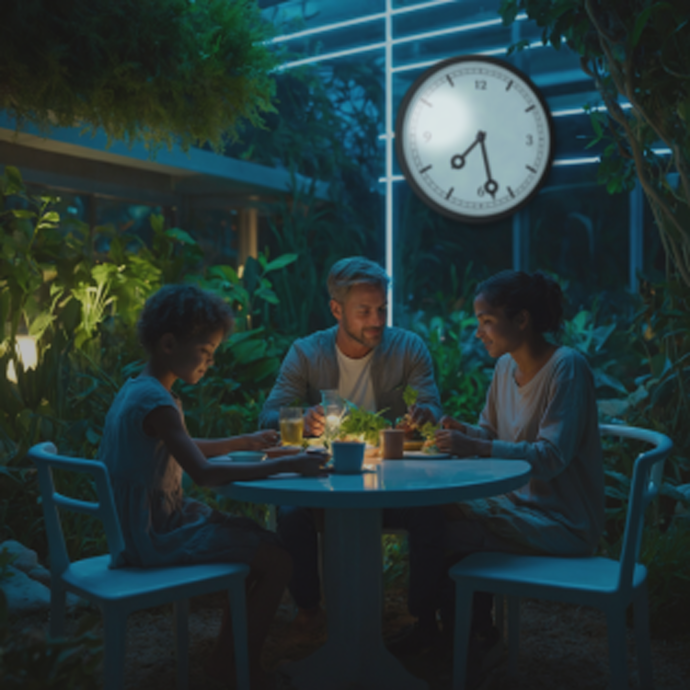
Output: {"hour": 7, "minute": 28}
